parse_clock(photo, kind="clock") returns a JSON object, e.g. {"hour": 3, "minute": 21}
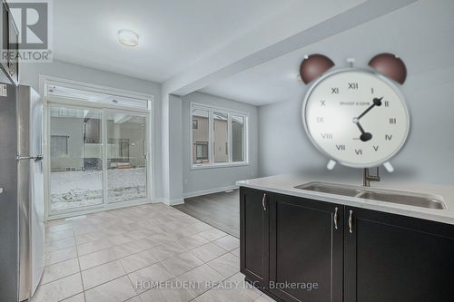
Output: {"hour": 5, "minute": 8}
